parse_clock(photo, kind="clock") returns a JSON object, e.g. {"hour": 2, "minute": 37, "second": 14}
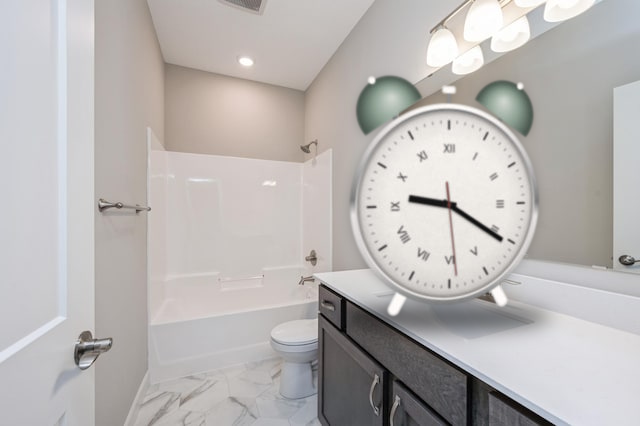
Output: {"hour": 9, "minute": 20, "second": 29}
